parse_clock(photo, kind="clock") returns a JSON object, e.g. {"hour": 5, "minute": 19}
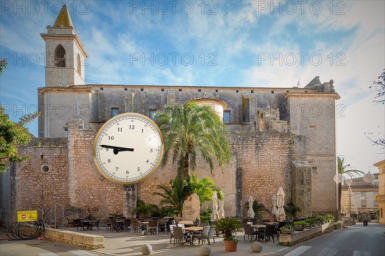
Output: {"hour": 8, "minute": 46}
